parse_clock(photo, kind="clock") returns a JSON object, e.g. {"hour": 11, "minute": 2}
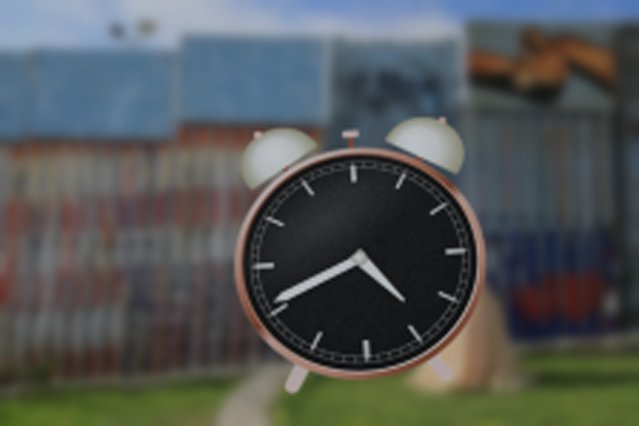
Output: {"hour": 4, "minute": 41}
